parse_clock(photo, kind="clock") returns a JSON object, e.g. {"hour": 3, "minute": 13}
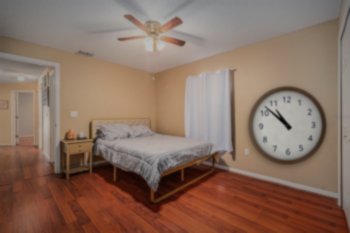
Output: {"hour": 10, "minute": 52}
